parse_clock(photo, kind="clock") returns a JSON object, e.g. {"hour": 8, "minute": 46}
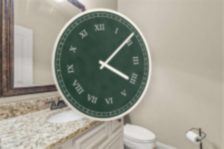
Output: {"hour": 4, "minute": 9}
